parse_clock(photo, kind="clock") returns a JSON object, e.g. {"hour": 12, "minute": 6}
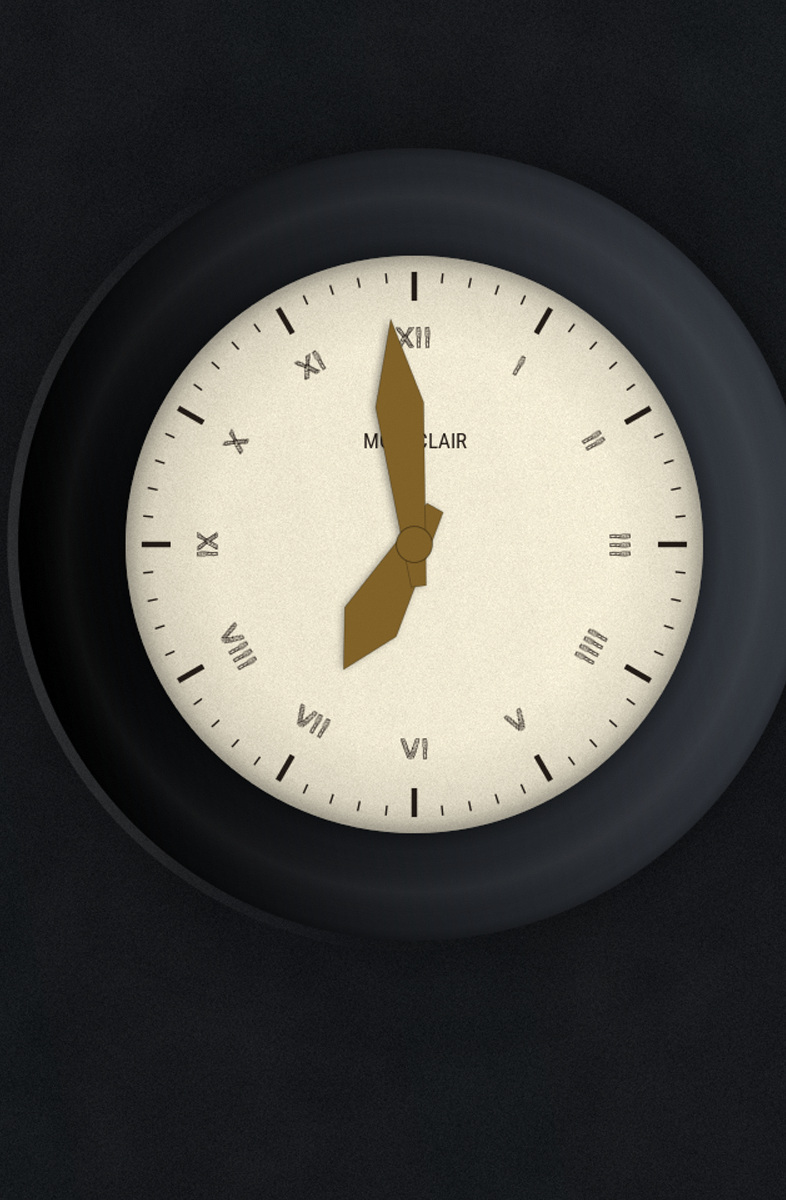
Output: {"hour": 6, "minute": 59}
